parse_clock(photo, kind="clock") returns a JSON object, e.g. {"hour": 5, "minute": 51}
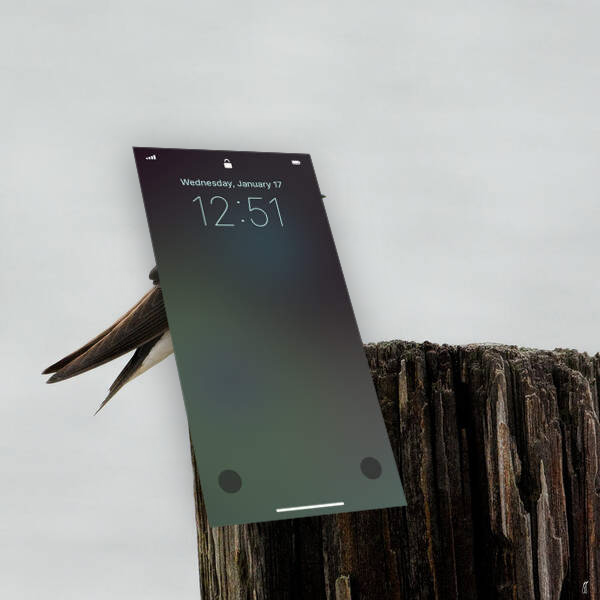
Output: {"hour": 12, "minute": 51}
